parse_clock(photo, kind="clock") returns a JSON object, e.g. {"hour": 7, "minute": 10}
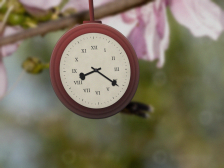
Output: {"hour": 8, "minute": 21}
